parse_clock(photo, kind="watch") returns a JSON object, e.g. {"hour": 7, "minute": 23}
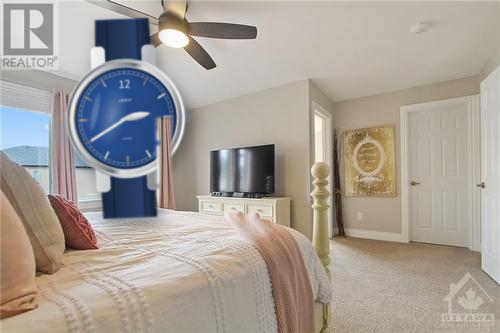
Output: {"hour": 2, "minute": 40}
